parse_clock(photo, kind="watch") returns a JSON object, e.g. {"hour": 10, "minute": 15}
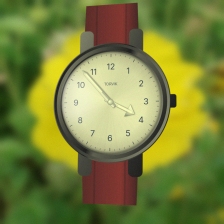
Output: {"hour": 3, "minute": 53}
